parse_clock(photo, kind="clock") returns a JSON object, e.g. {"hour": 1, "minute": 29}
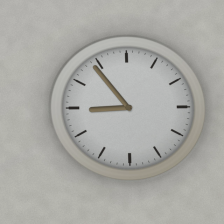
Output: {"hour": 8, "minute": 54}
